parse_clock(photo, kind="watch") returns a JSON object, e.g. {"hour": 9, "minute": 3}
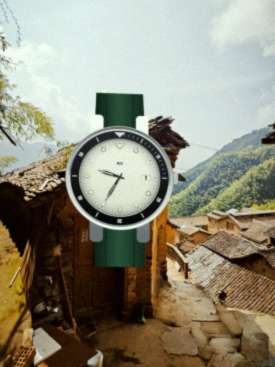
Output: {"hour": 9, "minute": 35}
